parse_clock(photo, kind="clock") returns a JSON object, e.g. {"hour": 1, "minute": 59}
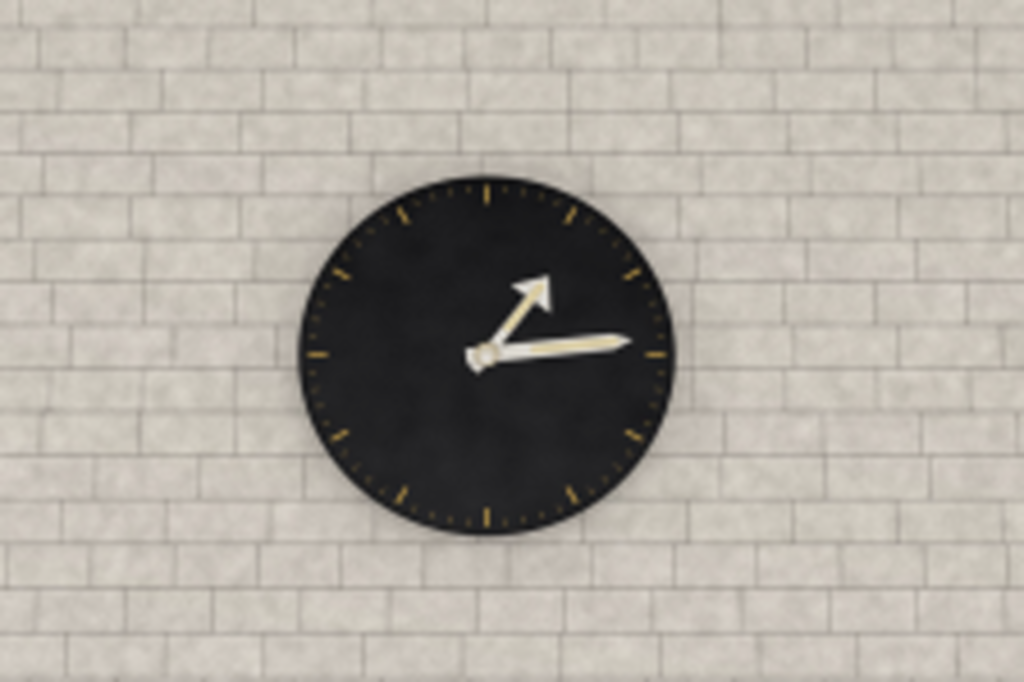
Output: {"hour": 1, "minute": 14}
